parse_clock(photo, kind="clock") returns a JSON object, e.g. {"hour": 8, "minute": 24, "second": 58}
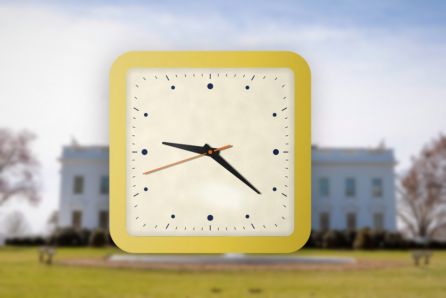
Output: {"hour": 9, "minute": 21, "second": 42}
